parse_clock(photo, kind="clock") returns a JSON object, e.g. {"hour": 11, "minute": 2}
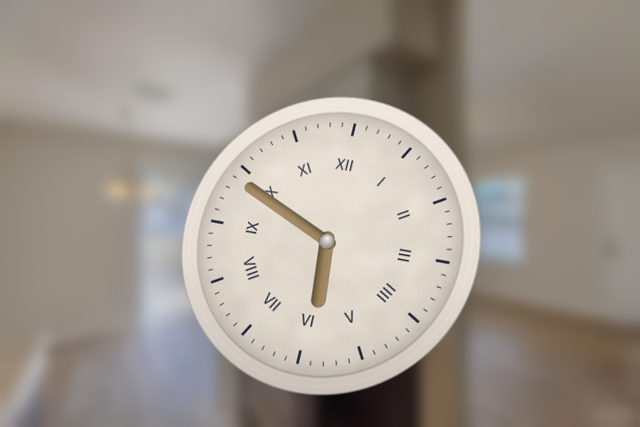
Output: {"hour": 5, "minute": 49}
